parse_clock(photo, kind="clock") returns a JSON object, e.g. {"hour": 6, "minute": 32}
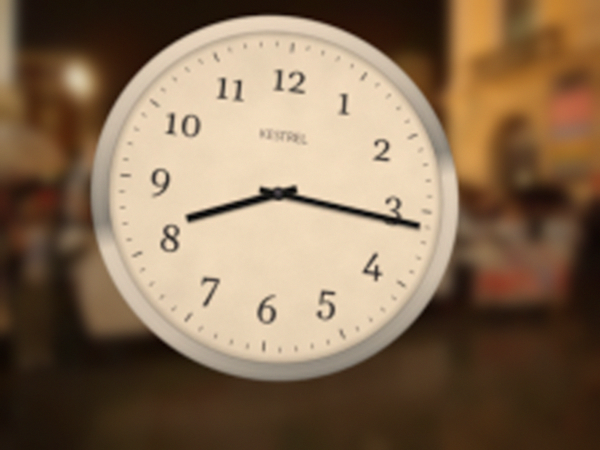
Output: {"hour": 8, "minute": 16}
